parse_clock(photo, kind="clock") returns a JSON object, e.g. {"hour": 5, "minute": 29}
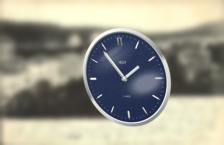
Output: {"hour": 1, "minute": 54}
